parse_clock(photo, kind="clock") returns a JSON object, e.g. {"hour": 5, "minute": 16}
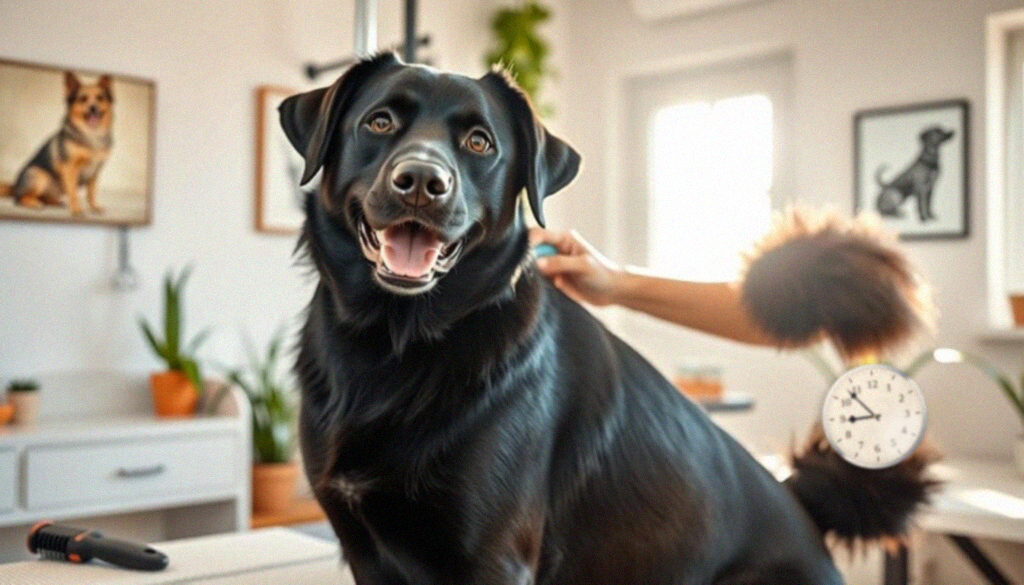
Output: {"hour": 8, "minute": 53}
